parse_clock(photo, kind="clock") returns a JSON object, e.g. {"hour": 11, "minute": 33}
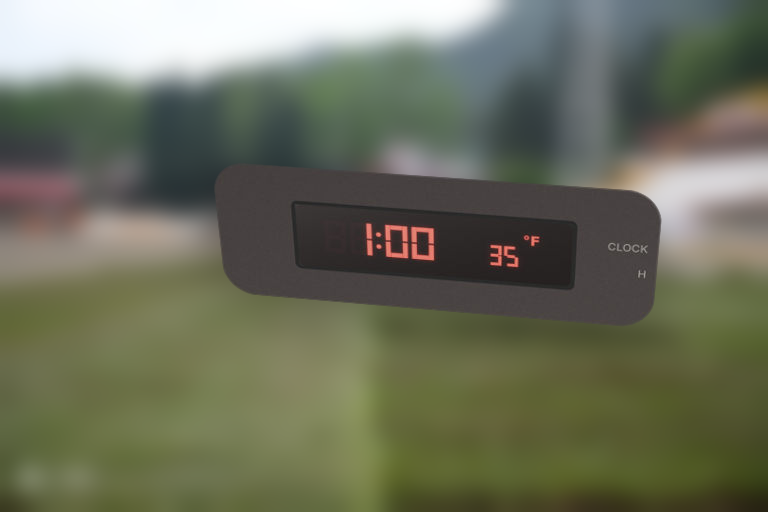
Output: {"hour": 1, "minute": 0}
